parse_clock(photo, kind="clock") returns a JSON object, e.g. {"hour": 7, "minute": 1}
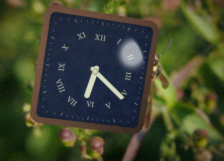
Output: {"hour": 6, "minute": 21}
